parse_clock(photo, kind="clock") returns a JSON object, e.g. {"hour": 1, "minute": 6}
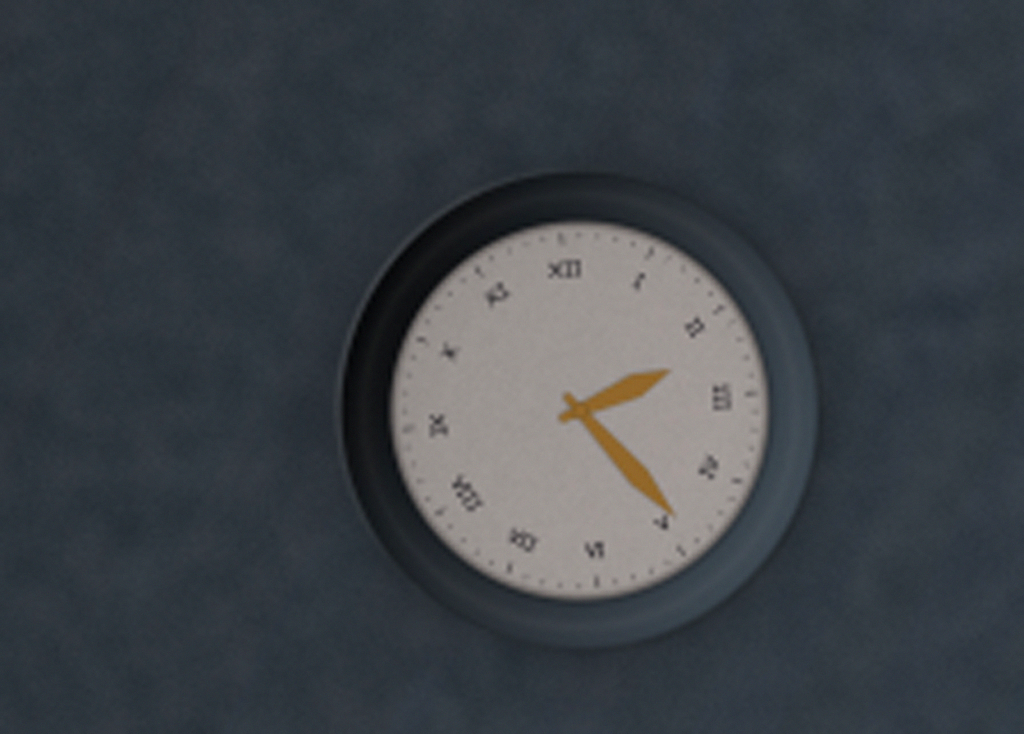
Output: {"hour": 2, "minute": 24}
